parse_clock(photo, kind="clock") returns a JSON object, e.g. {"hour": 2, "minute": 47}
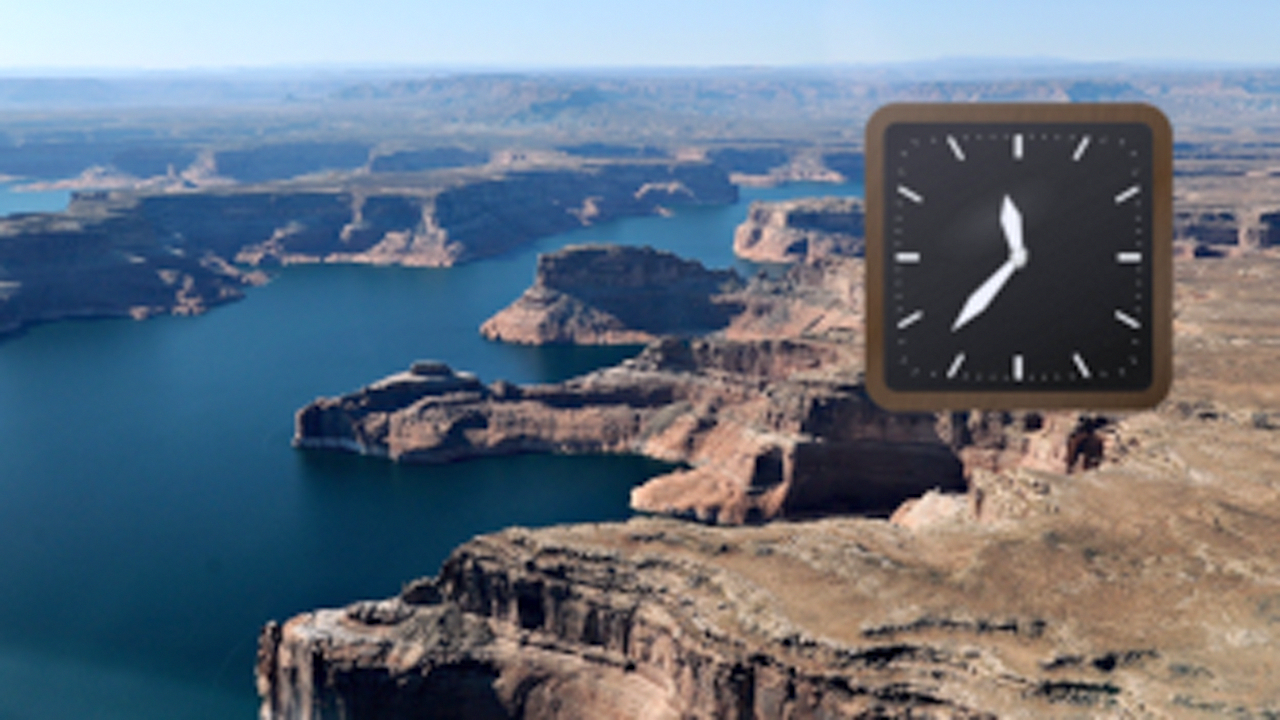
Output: {"hour": 11, "minute": 37}
